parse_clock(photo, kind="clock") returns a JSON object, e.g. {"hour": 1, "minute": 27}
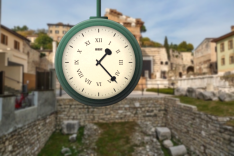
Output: {"hour": 1, "minute": 23}
